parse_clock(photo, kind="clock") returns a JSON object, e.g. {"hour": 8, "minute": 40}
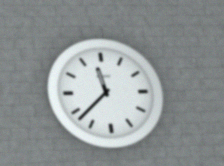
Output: {"hour": 11, "minute": 38}
